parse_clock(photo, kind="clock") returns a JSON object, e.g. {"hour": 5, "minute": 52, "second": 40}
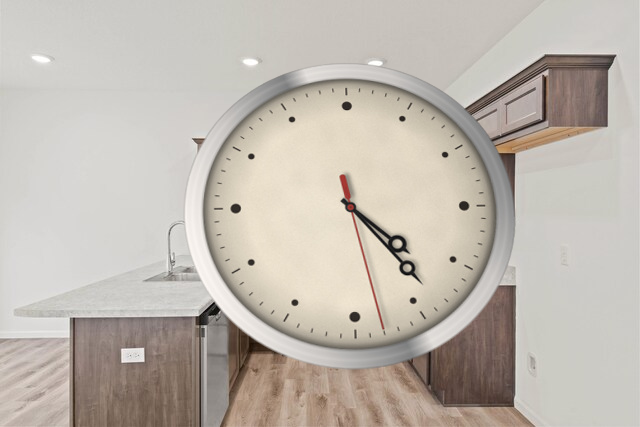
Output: {"hour": 4, "minute": 23, "second": 28}
